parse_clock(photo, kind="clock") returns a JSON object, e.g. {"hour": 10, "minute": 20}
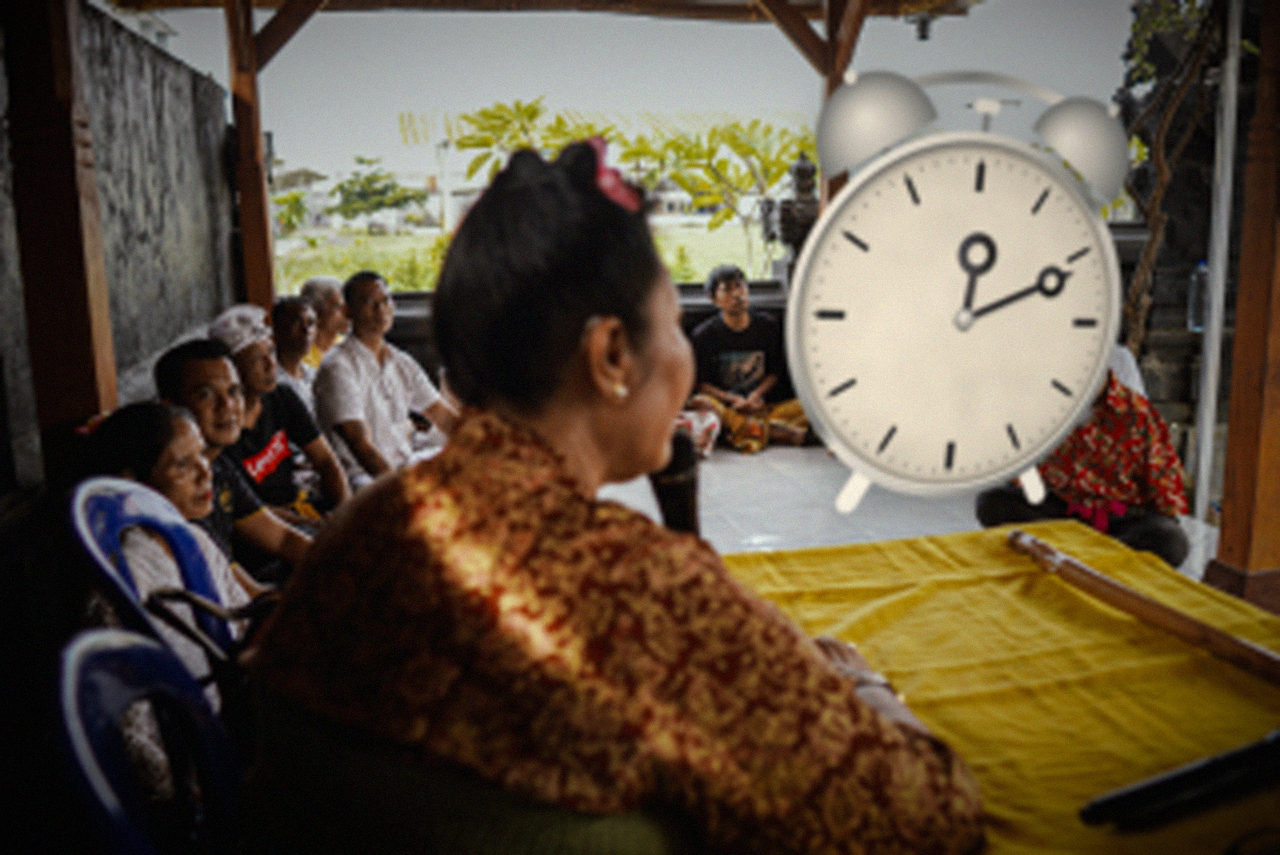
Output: {"hour": 12, "minute": 11}
